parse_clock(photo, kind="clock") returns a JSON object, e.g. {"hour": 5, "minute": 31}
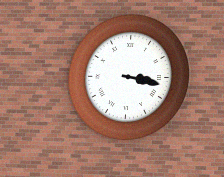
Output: {"hour": 3, "minute": 17}
